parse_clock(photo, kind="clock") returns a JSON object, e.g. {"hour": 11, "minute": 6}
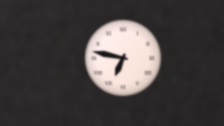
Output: {"hour": 6, "minute": 47}
